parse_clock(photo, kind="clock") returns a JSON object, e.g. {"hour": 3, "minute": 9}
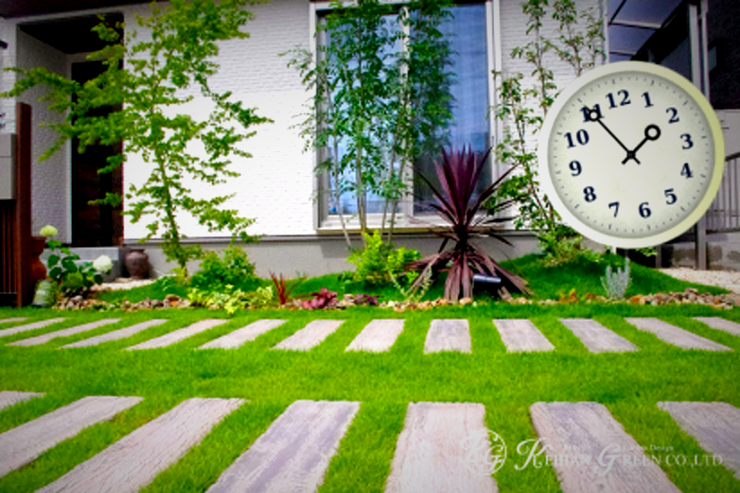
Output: {"hour": 1, "minute": 55}
